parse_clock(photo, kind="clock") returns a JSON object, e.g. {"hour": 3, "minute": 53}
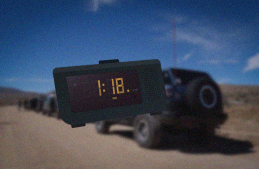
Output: {"hour": 1, "minute": 18}
